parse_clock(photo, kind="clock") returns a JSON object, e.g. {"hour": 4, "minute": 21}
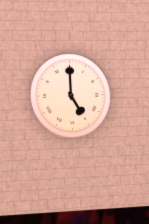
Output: {"hour": 5, "minute": 0}
